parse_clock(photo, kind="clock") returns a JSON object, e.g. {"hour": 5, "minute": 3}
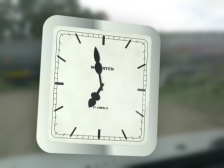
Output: {"hour": 6, "minute": 58}
